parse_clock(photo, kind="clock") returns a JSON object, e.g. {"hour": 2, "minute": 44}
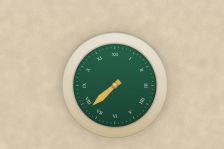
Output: {"hour": 7, "minute": 38}
